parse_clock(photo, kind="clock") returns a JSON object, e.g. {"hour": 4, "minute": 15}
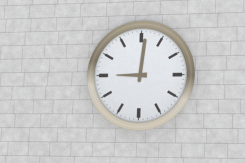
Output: {"hour": 9, "minute": 1}
